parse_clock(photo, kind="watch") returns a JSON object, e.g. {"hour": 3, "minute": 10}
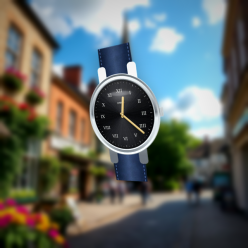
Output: {"hour": 12, "minute": 22}
